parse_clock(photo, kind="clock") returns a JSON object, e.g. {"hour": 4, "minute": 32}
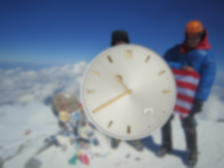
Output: {"hour": 10, "minute": 40}
